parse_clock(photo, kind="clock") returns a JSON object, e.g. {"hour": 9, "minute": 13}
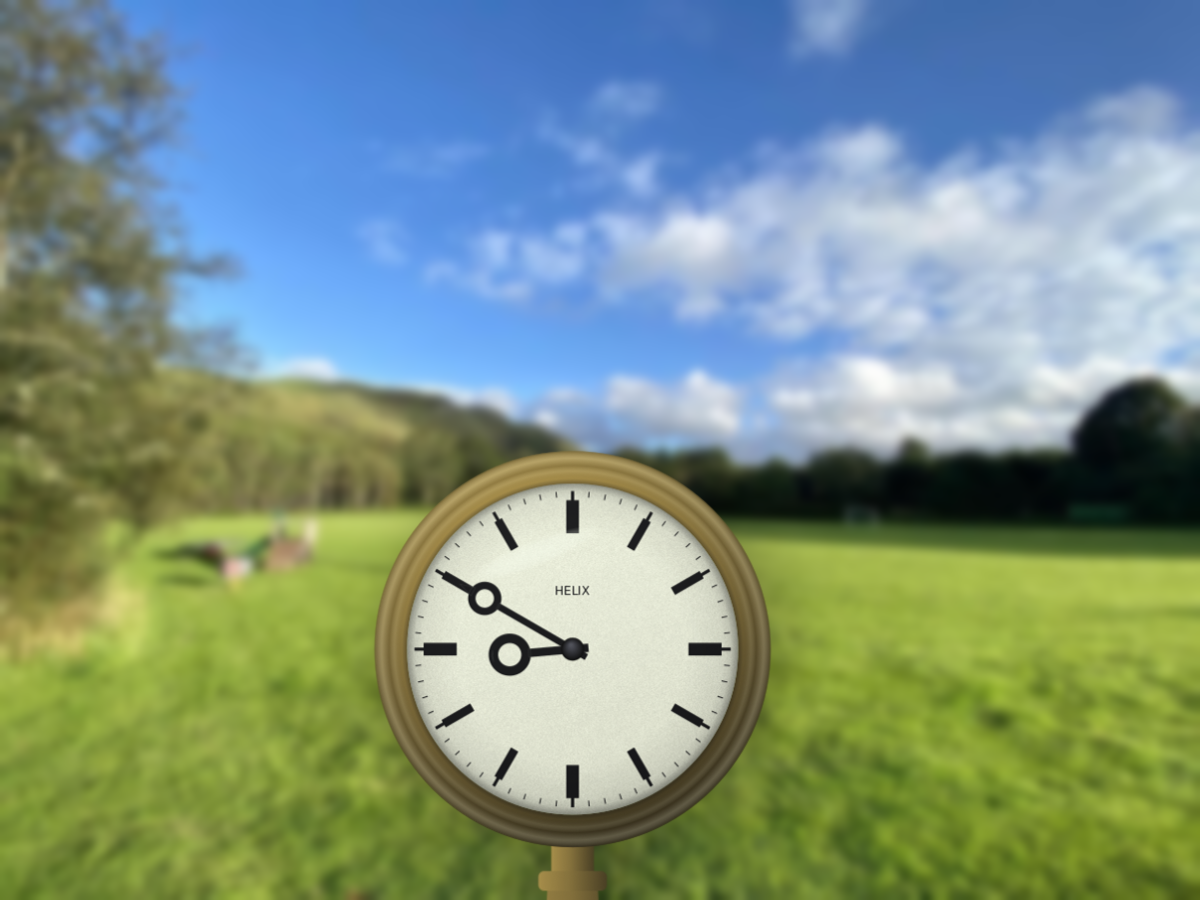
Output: {"hour": 8, "minute": 50}
